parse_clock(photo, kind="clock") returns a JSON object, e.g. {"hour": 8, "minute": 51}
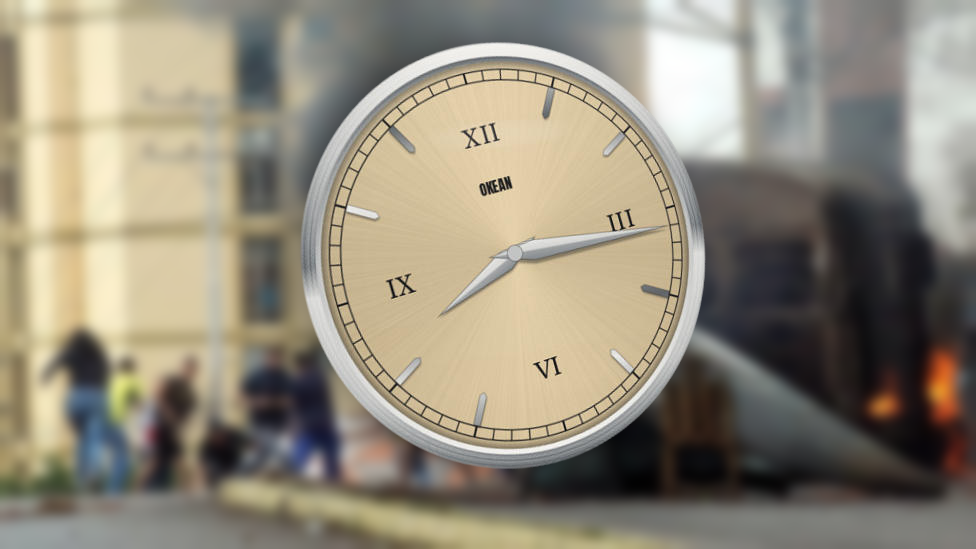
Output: {"hour": 8, "minute": 16}
